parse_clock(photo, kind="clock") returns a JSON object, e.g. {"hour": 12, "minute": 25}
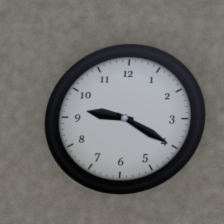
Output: {"hour": 9, "minute": 20}
